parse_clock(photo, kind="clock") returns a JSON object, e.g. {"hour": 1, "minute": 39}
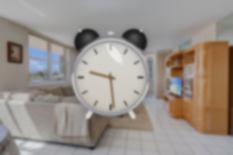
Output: {"hour": 9, "minute": 29}
